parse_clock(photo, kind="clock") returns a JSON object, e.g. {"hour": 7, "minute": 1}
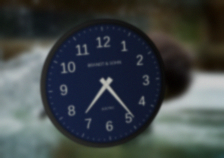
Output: {"hour": 7, "minute": 24}
